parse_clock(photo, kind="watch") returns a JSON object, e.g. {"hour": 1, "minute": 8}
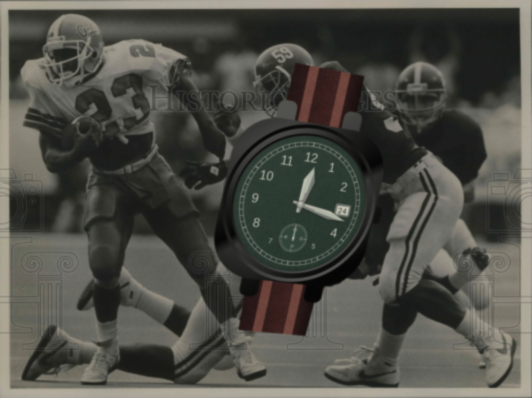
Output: {"hour": 12, "minute": 17}
